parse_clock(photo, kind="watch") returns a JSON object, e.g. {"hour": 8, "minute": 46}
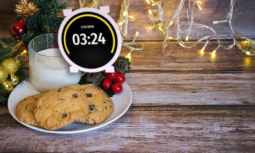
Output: {"hour": 3, "minute": 24}
